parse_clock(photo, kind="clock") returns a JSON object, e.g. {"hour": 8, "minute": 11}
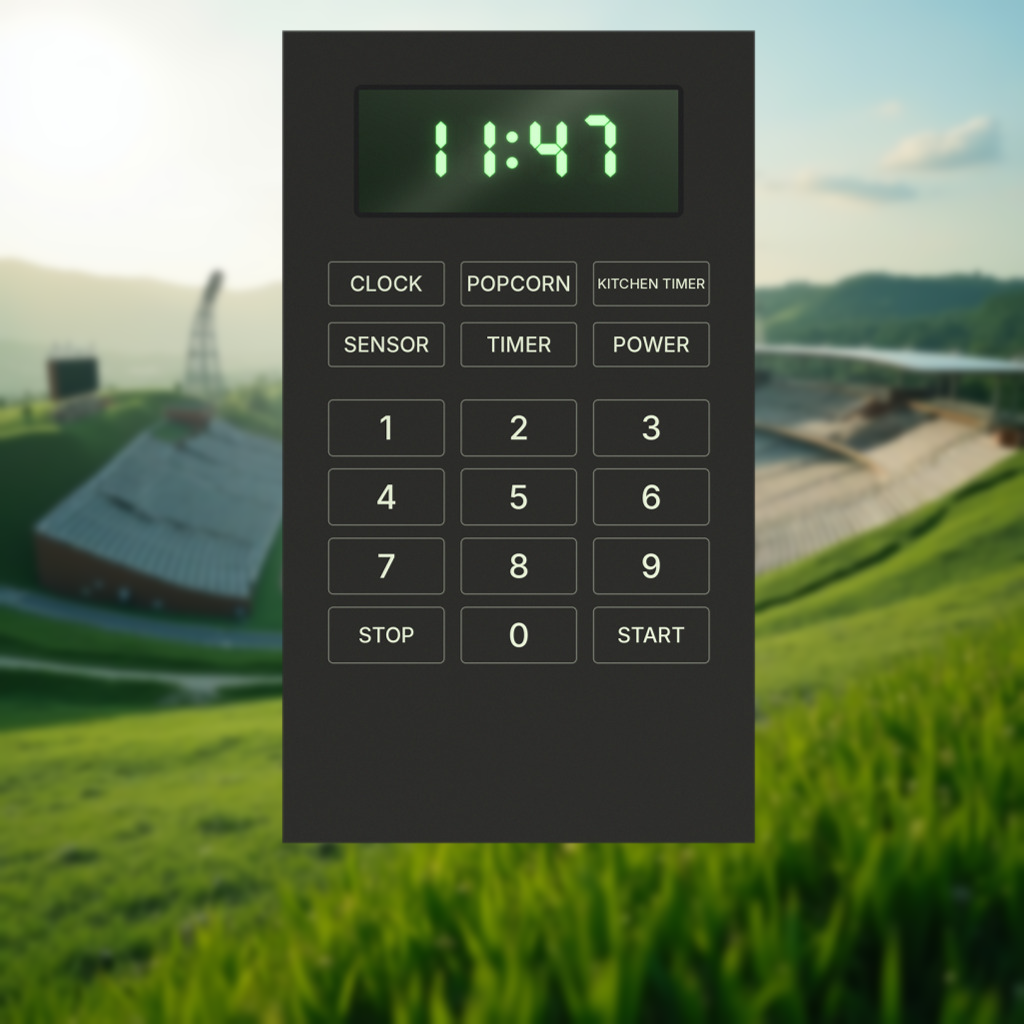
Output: {"hour": 11, "minute": 47}
